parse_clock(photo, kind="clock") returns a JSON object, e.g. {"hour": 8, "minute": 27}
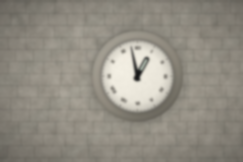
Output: {"hour": 12, "minute": 58}
